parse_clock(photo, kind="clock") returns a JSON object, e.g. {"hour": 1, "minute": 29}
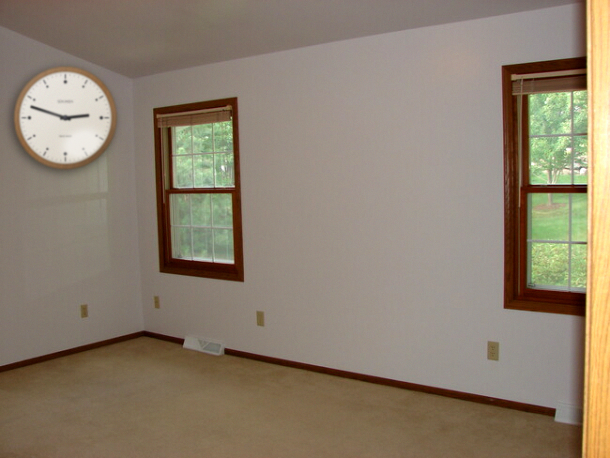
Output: {"hour": 2, "minute": 48}
